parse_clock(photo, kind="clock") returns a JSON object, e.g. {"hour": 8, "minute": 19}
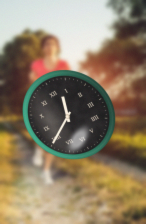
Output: {"hour": 12, "minute": 40}
